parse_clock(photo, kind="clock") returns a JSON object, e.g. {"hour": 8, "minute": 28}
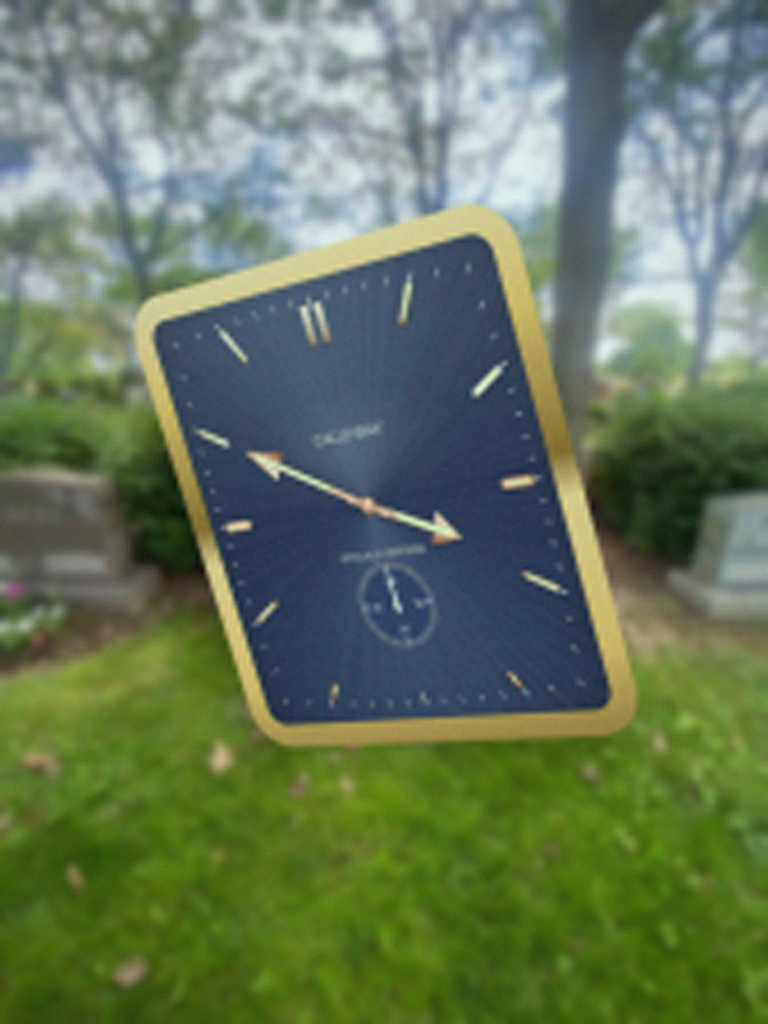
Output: {"hour": 3, "minute": 50}
